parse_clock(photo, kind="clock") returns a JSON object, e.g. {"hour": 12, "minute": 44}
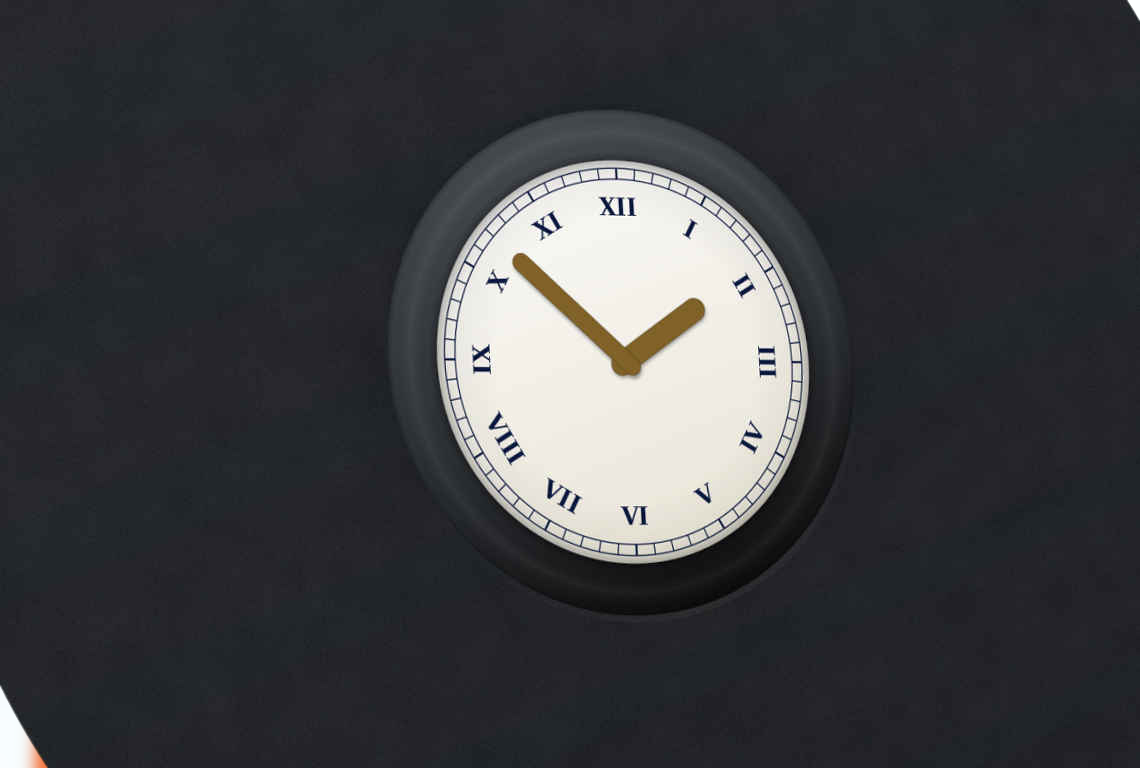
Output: {"hour": 1, "minute": 52}
